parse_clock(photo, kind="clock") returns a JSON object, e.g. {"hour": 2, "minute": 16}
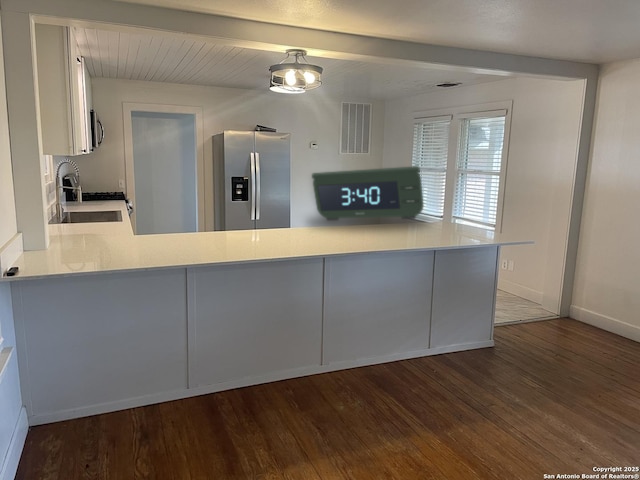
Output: {"hour": 3, "minute": 40}
